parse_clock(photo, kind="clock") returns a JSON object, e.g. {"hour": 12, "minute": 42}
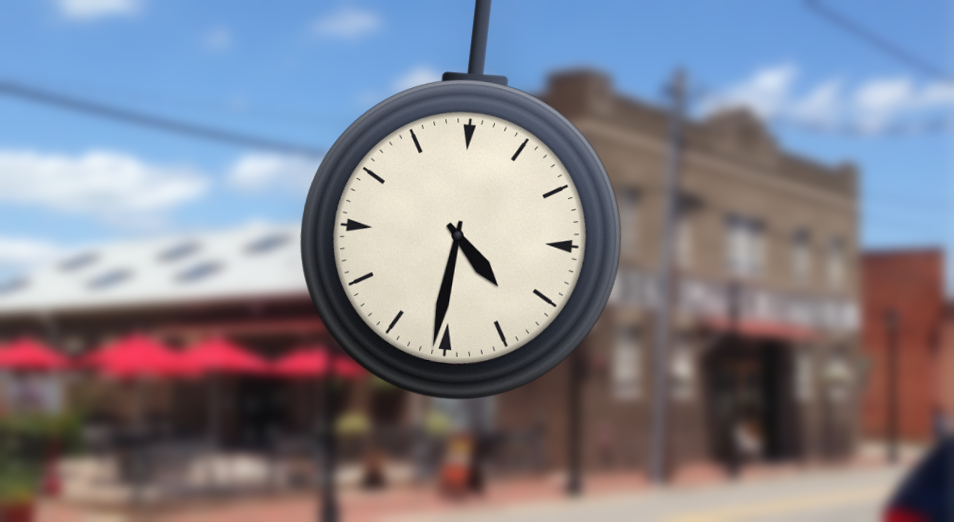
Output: {"hour": 4, "minute": 31}
